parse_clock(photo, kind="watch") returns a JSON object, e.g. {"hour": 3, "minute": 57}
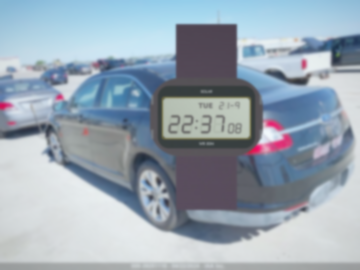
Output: {"hour": 22, "minute": 37}
